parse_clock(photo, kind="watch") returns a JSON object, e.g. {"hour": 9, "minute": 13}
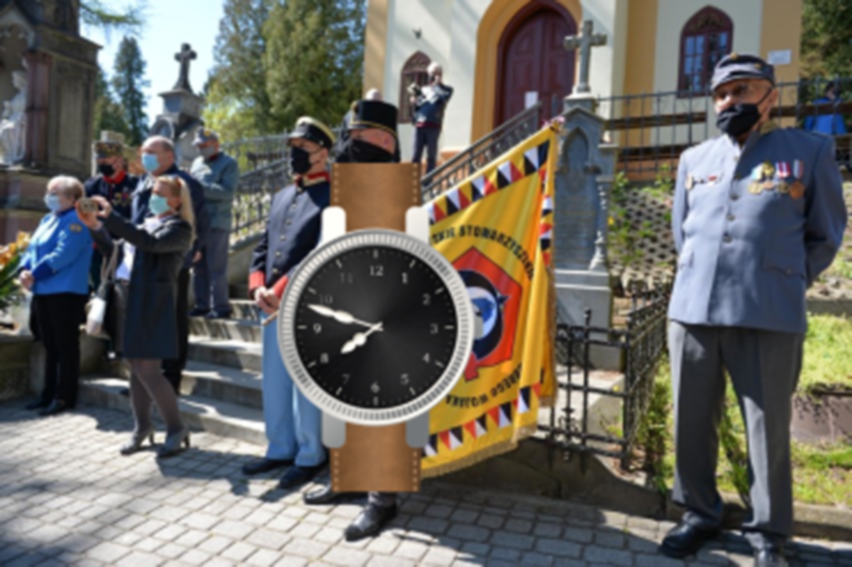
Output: {"hour": 7, "minute": 48}
